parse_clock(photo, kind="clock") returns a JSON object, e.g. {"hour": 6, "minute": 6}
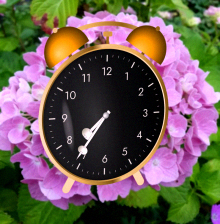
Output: {"hour": 7, "minute": 36}
